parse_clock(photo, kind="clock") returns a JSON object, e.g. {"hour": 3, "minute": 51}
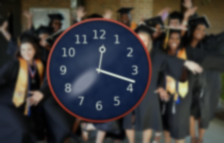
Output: {"hour": 12, "minute": 18}
